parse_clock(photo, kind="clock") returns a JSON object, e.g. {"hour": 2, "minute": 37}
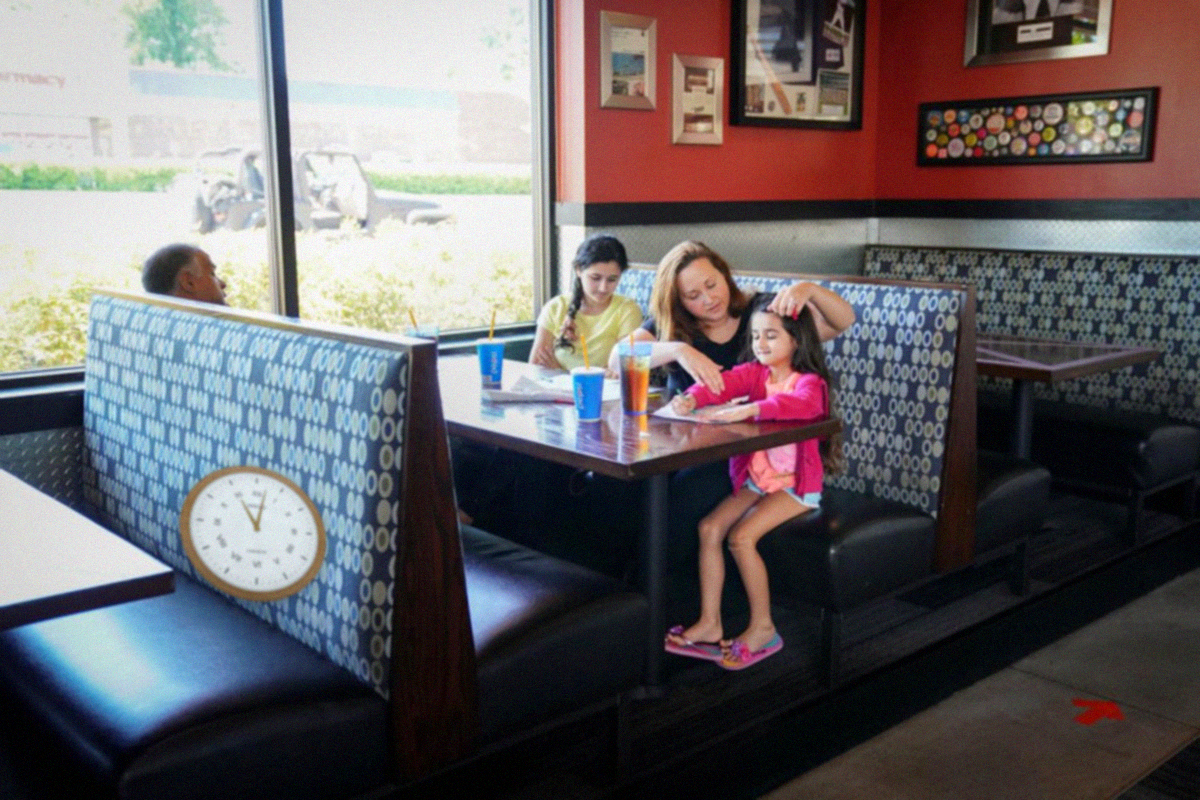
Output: {"hour": 11, "minute": 2}
